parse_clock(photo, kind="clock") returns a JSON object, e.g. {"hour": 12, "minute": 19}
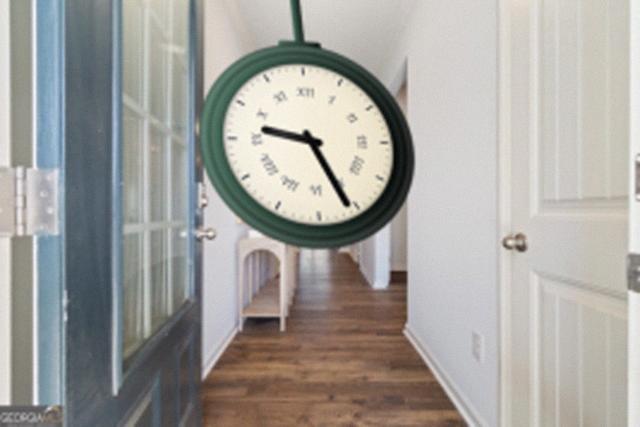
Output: {"hour": 9, "minute": 26}
